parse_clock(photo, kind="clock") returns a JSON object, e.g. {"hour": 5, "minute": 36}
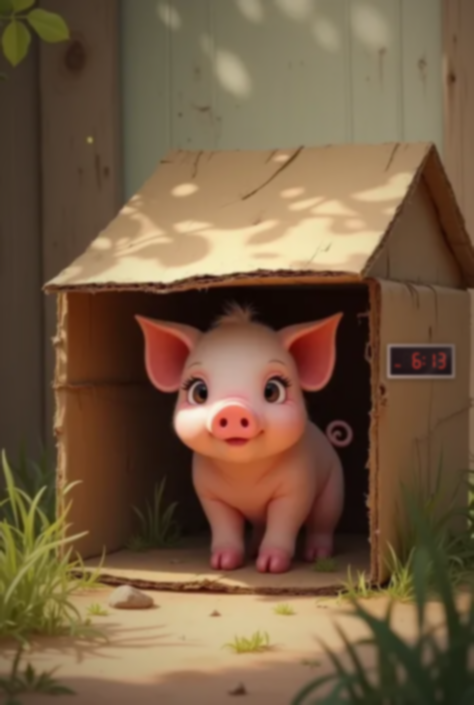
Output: {"hour": 6, "minute": 13}
